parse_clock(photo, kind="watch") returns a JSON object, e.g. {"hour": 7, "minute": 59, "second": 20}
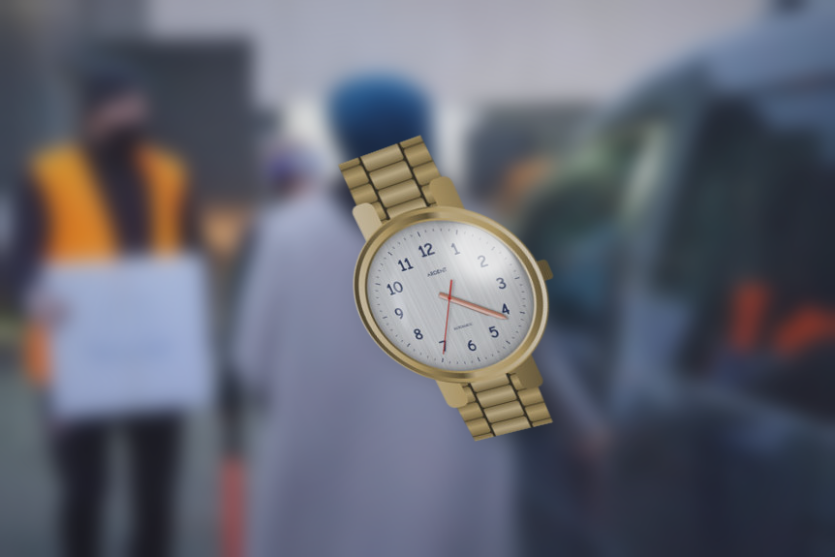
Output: {"hour": 4, "minute": 21, "second": 35}
